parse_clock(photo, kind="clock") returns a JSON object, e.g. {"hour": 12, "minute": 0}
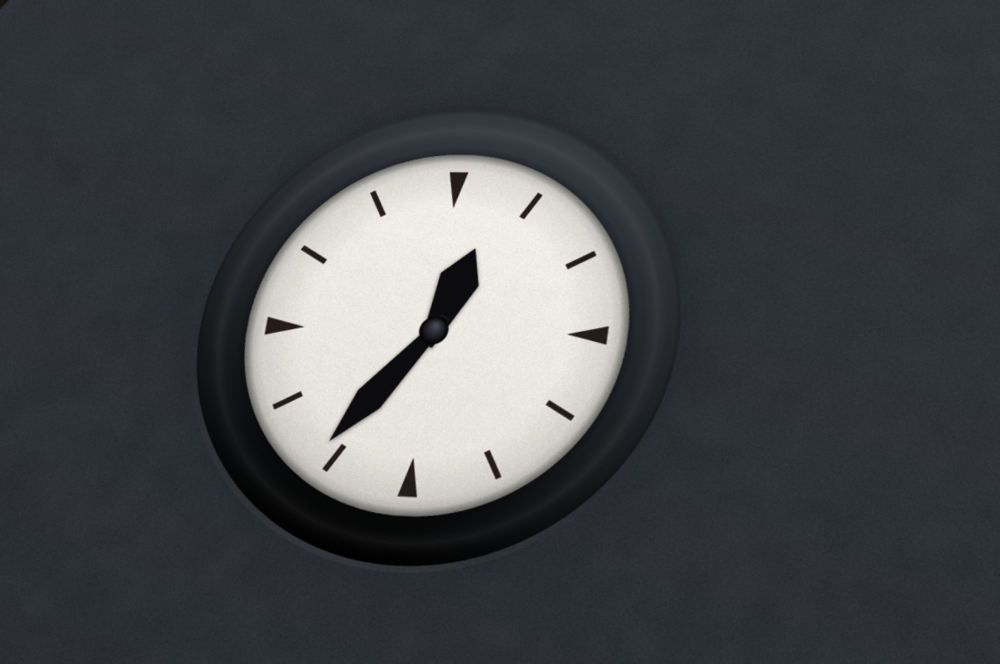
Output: {"hour": 12, "minute": 36}
